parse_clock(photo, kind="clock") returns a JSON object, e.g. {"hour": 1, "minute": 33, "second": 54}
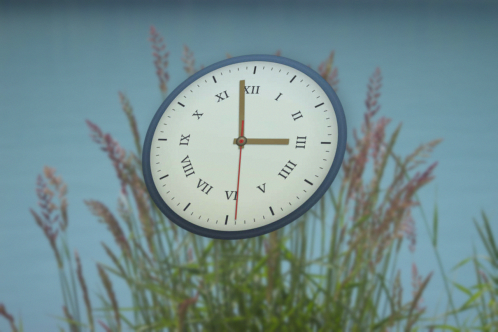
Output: {"hour": 2, "minute": 58, "second": 29}
